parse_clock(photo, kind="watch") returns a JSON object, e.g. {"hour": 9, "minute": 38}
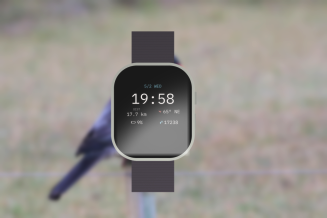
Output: {"hour": 19, "minute": 58}
